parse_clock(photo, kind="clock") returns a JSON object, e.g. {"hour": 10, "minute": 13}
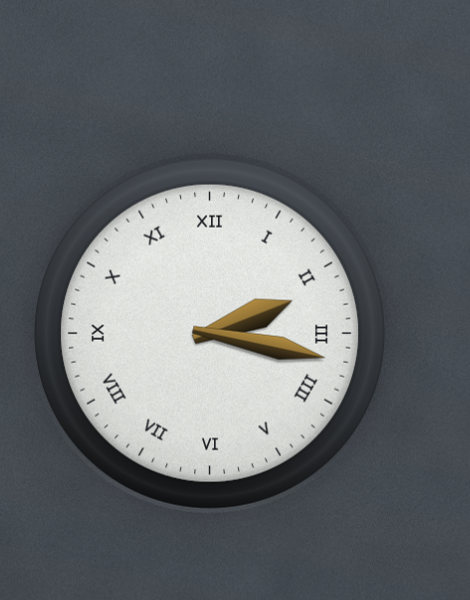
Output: {"hour": 2, "minute": 17}
